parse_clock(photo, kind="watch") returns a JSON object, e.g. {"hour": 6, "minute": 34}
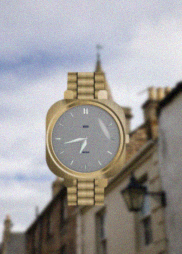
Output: {"hour": 6, "minute": 43}
